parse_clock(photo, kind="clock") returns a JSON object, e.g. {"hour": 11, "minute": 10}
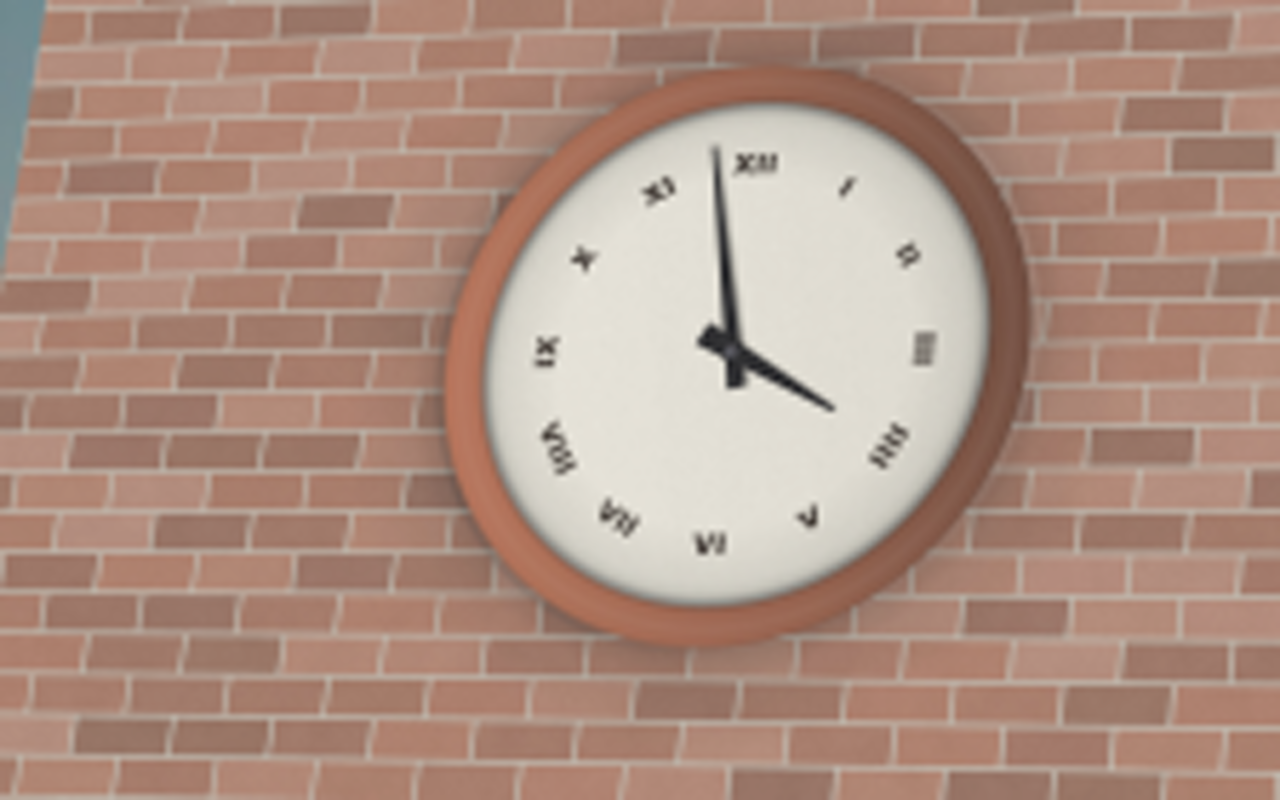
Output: {"hour": 3, "minute": 58}
